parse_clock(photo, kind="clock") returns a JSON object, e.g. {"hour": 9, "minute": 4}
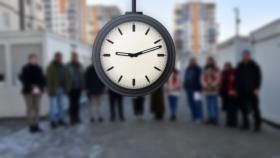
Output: {"hour": 9, "minute": 12}
